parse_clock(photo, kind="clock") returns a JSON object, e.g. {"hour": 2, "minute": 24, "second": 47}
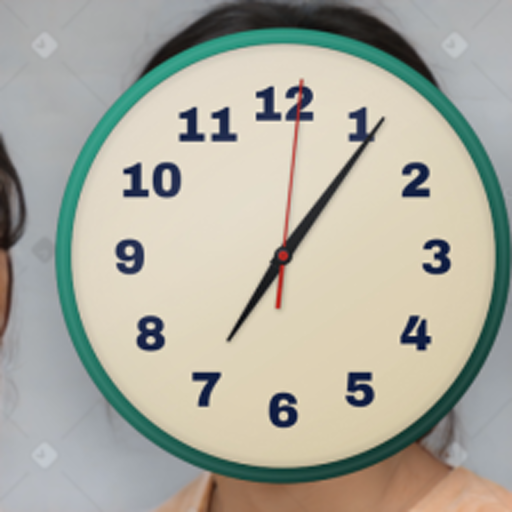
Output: {"hour": 7, "minute": 6, "second": 1}
